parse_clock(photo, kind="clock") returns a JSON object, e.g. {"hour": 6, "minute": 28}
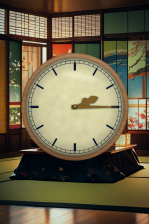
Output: {"hour": 2, "minute": 15}
